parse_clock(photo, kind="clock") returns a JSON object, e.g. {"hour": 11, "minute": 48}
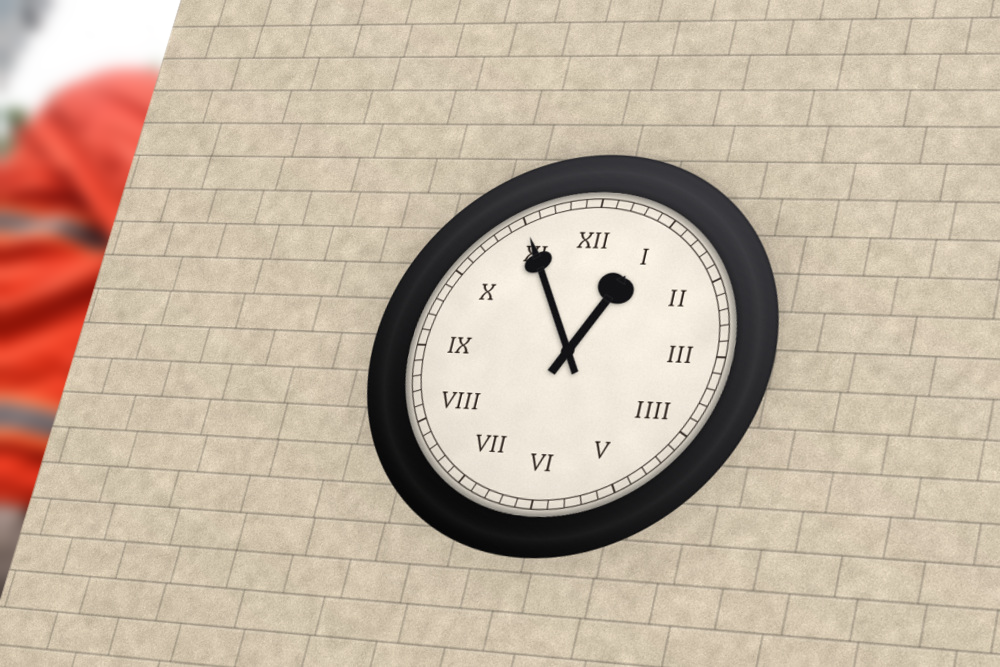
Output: {"hour": 12, "minute": 55}
